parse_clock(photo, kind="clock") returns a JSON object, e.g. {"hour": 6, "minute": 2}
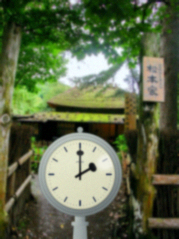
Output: {"hour": 2, "minute": 0}
